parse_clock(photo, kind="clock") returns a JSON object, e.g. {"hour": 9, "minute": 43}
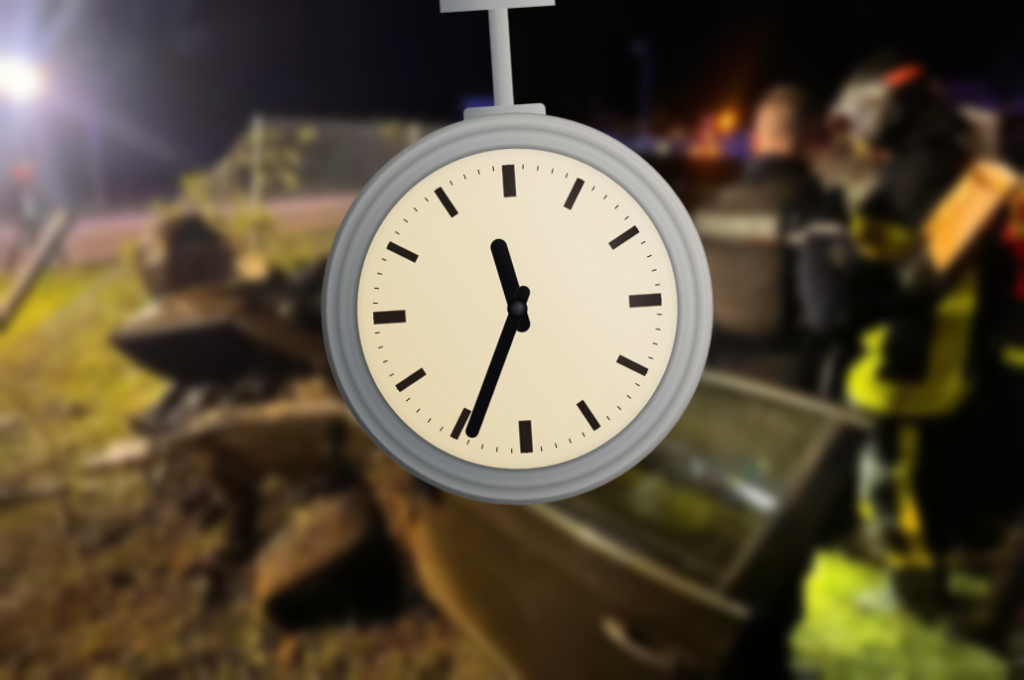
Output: {"hour": 11, "minute": 34}
